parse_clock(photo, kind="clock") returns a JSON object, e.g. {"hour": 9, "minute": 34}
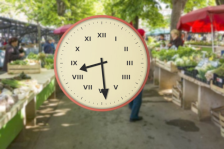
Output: {"hour": 8, "minute": 29}
